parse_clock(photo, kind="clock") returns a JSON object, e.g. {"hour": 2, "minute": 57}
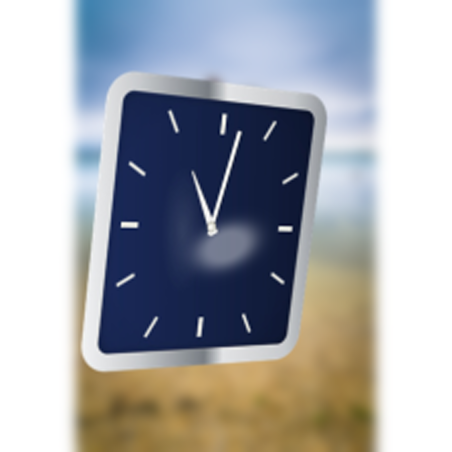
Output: {"hour": 11, "minute": 2}
